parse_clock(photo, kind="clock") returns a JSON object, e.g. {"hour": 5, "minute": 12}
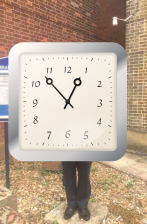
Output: {"hour": 12, "minute": 53}
